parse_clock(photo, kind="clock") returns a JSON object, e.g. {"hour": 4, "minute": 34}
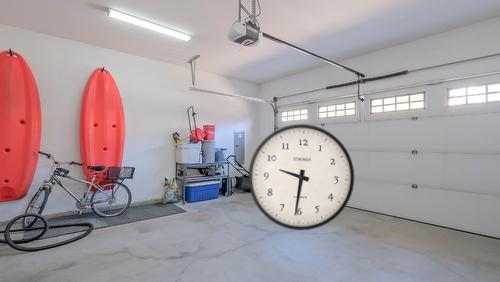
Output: {"hour": 9, "minute": 31}
